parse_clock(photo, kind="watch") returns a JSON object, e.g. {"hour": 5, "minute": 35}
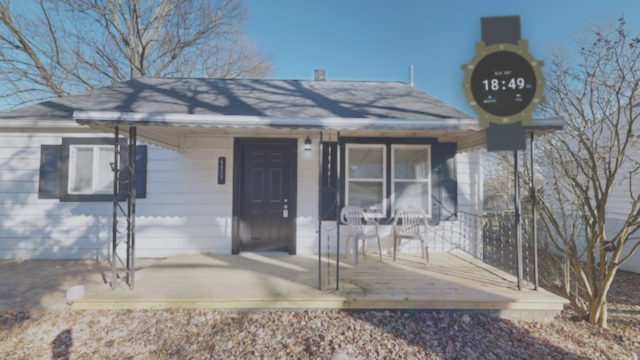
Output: {"hour": 18, "minute": 49}
